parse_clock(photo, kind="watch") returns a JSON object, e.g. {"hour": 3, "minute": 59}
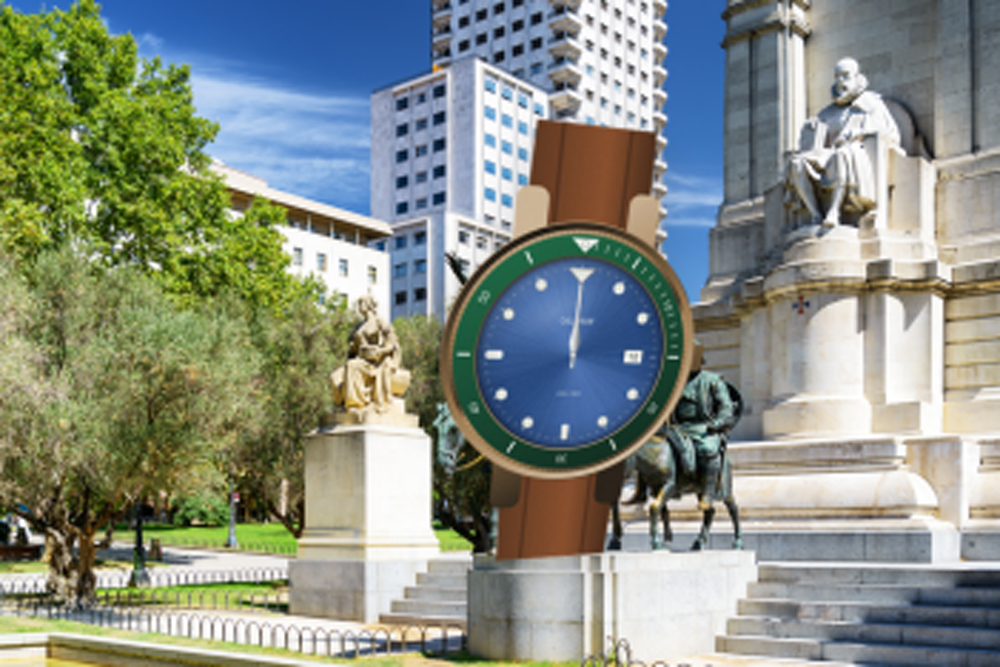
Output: {"hour": 12, "minute": 0}
